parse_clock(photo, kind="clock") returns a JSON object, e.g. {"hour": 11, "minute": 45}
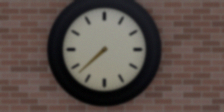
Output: {"hour": 7, "minute": 38}
